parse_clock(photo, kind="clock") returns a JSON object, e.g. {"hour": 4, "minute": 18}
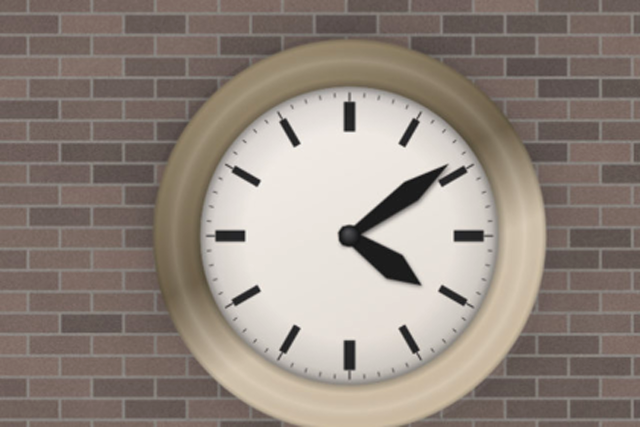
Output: {"hour": 4, "minute": 9}
